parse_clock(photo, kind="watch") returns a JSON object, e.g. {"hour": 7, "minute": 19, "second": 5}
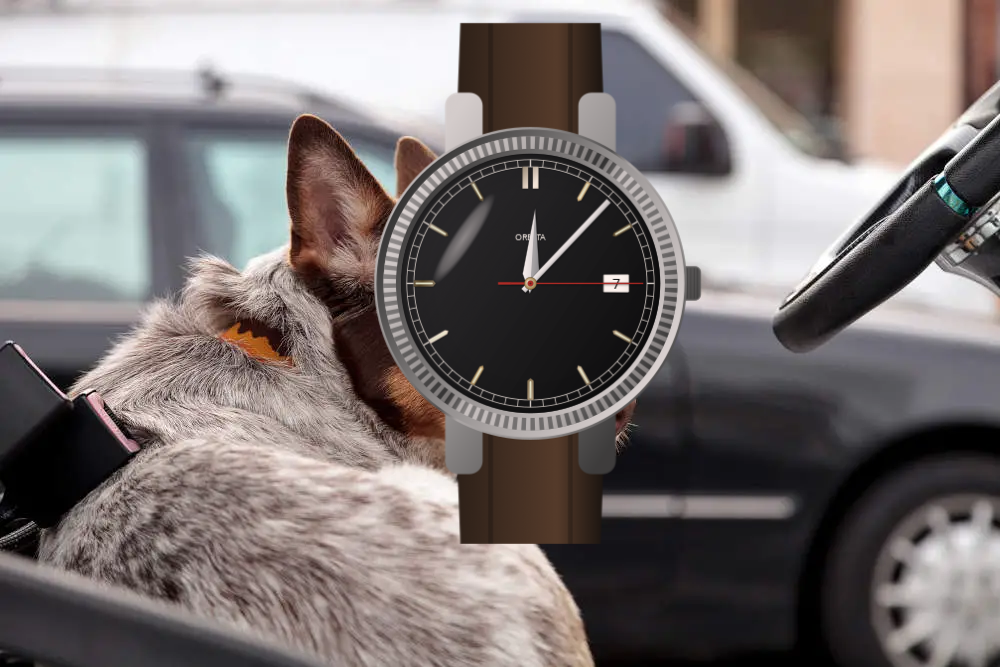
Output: {"hour": 12, "minute": 7, "second": 15}
